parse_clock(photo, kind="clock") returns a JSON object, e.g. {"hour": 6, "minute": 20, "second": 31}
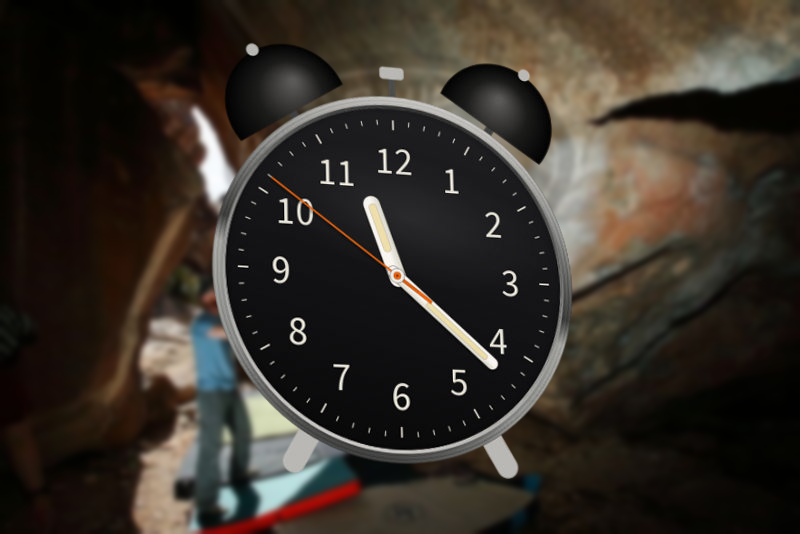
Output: {"hour": 11, "minute": 21, "second": 51}
